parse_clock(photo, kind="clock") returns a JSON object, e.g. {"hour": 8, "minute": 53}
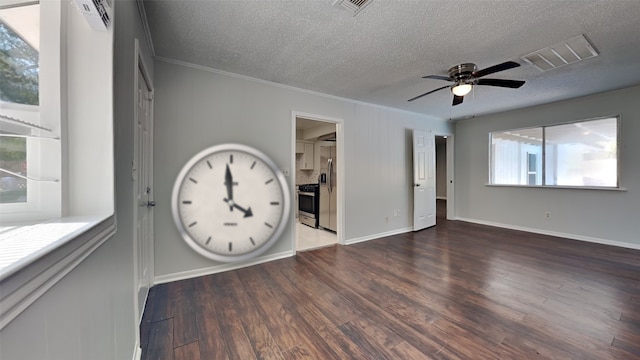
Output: {"hour": 3, "minute": 59}
